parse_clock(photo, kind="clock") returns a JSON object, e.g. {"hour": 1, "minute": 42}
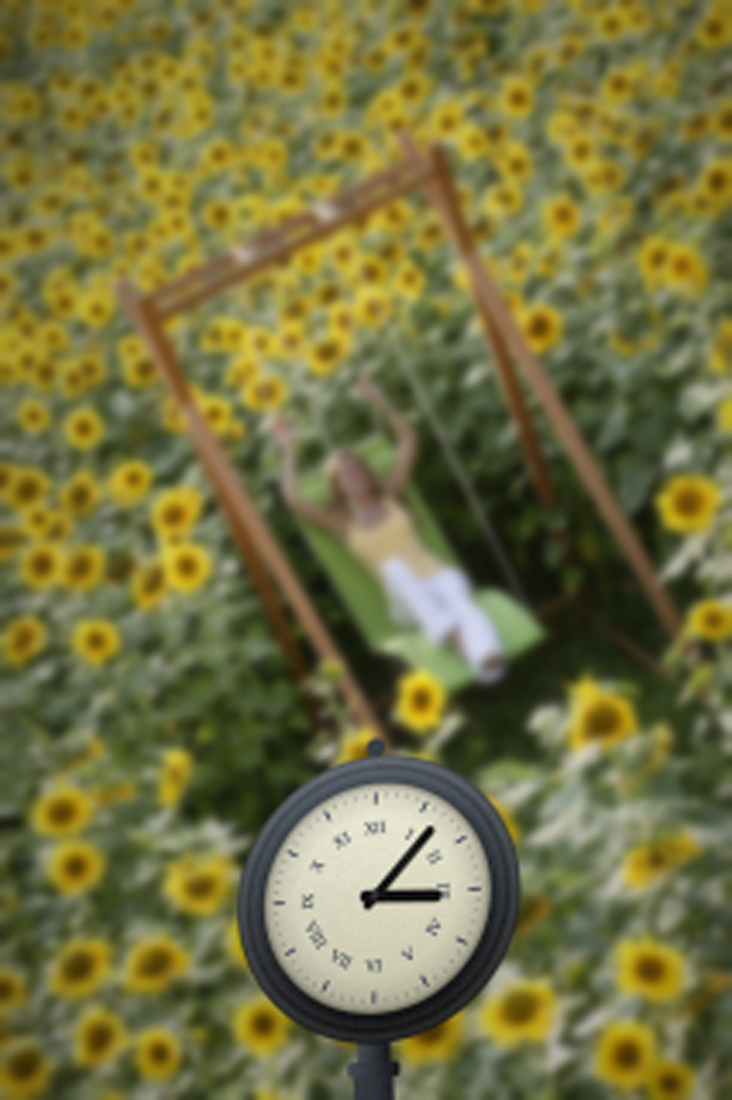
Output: {"hour": 3, "minute": 7}
